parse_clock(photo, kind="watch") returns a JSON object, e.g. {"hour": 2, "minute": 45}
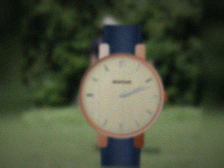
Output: {"hour": 2, "minute": 12}
